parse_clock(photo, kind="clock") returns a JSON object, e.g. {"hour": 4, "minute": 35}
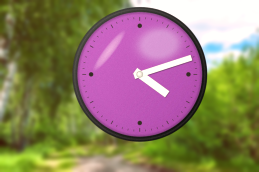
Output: {"hour": 4, "minute": 12}
